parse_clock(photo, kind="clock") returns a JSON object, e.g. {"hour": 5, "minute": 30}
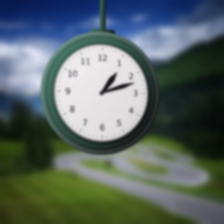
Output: {"hour": 1, "minute": 12}
